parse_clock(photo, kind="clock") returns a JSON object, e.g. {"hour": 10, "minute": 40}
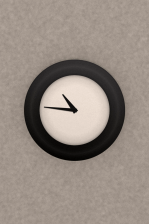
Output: {"hour": 10, "minute": 46}
